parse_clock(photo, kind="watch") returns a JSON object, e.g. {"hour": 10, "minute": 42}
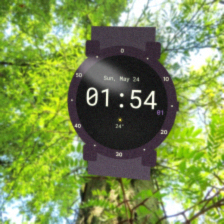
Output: {"hour": 1, "minute": 54}
